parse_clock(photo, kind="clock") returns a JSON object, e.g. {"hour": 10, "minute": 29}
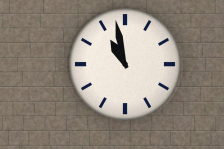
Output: {"hour": 10, "minute": 58}
